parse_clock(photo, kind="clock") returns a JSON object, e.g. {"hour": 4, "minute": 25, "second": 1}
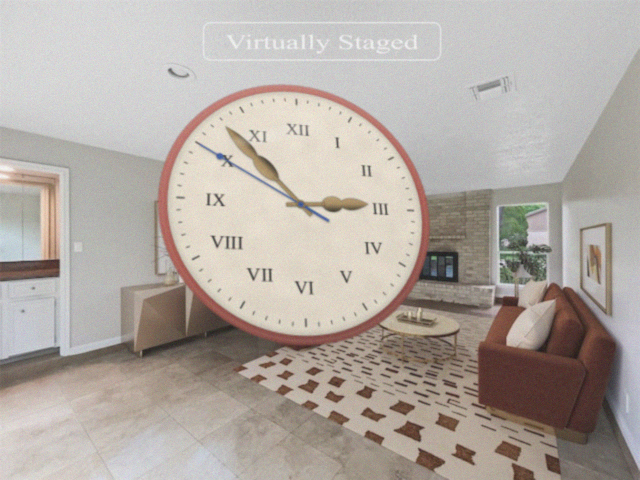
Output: {"hour": 2, "minute": 52, "second": 50}
